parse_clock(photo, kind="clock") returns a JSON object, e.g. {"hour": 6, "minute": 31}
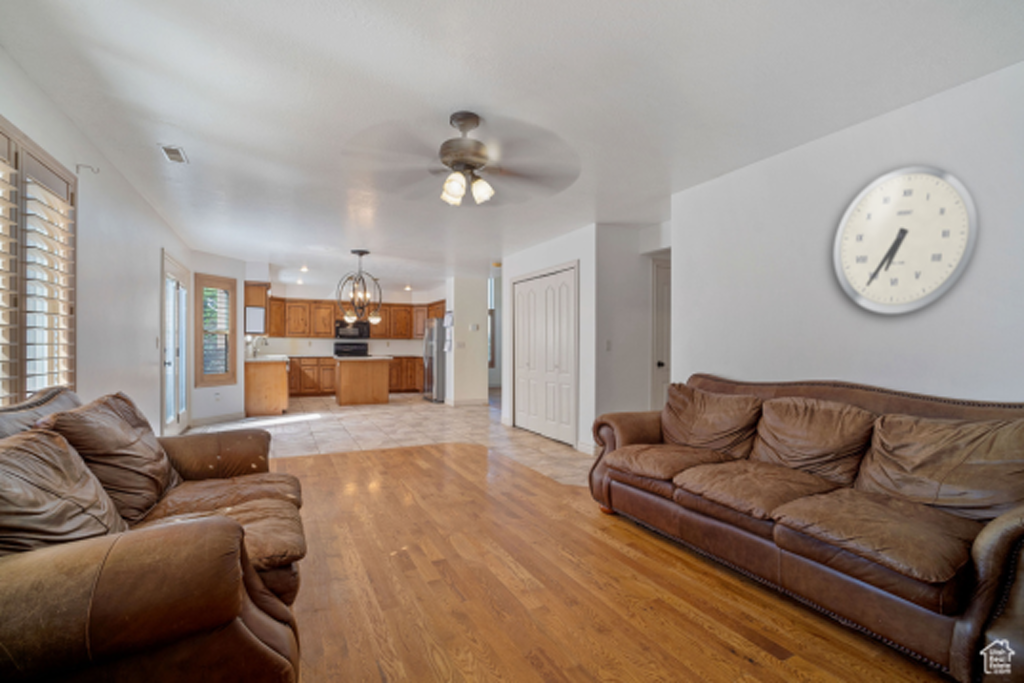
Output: {"hour": 6, "minute": 35}
